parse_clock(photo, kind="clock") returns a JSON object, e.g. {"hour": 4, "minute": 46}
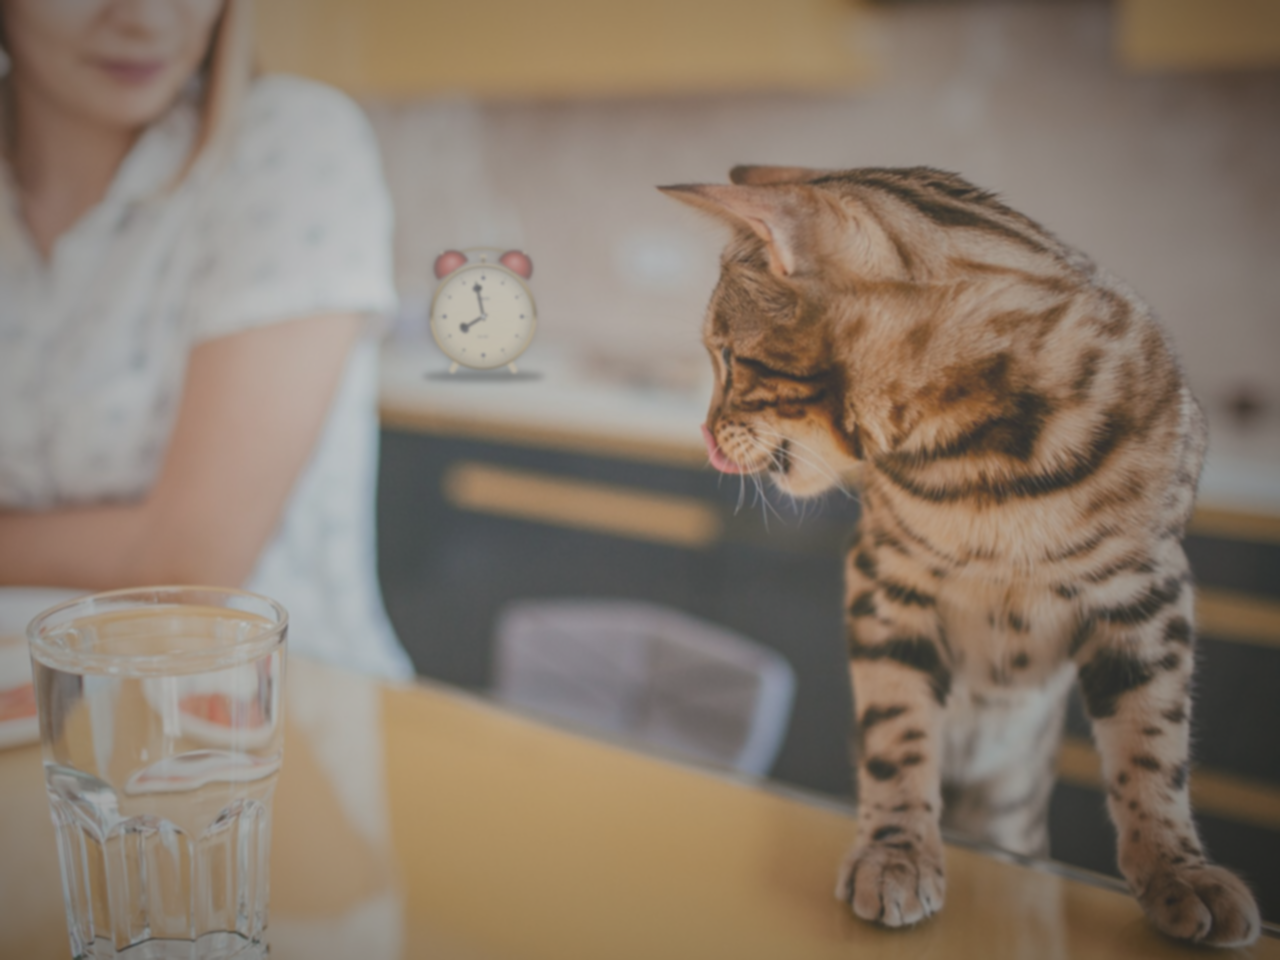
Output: {"hour": 7, "minute": 58}
